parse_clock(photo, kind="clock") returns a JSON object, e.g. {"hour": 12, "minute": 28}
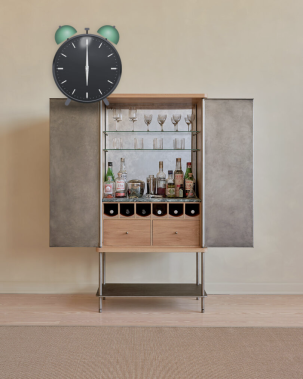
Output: {"hour": 6, "minute": 0}
